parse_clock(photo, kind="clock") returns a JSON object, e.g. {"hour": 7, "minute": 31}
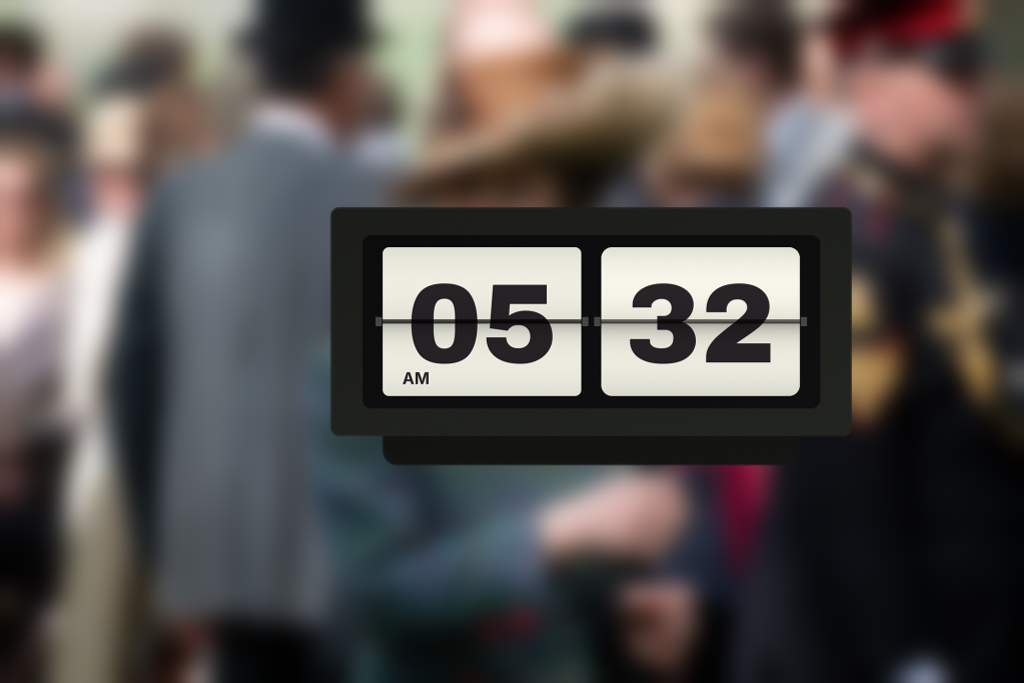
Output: {"hour": 5, "minute": 32}
